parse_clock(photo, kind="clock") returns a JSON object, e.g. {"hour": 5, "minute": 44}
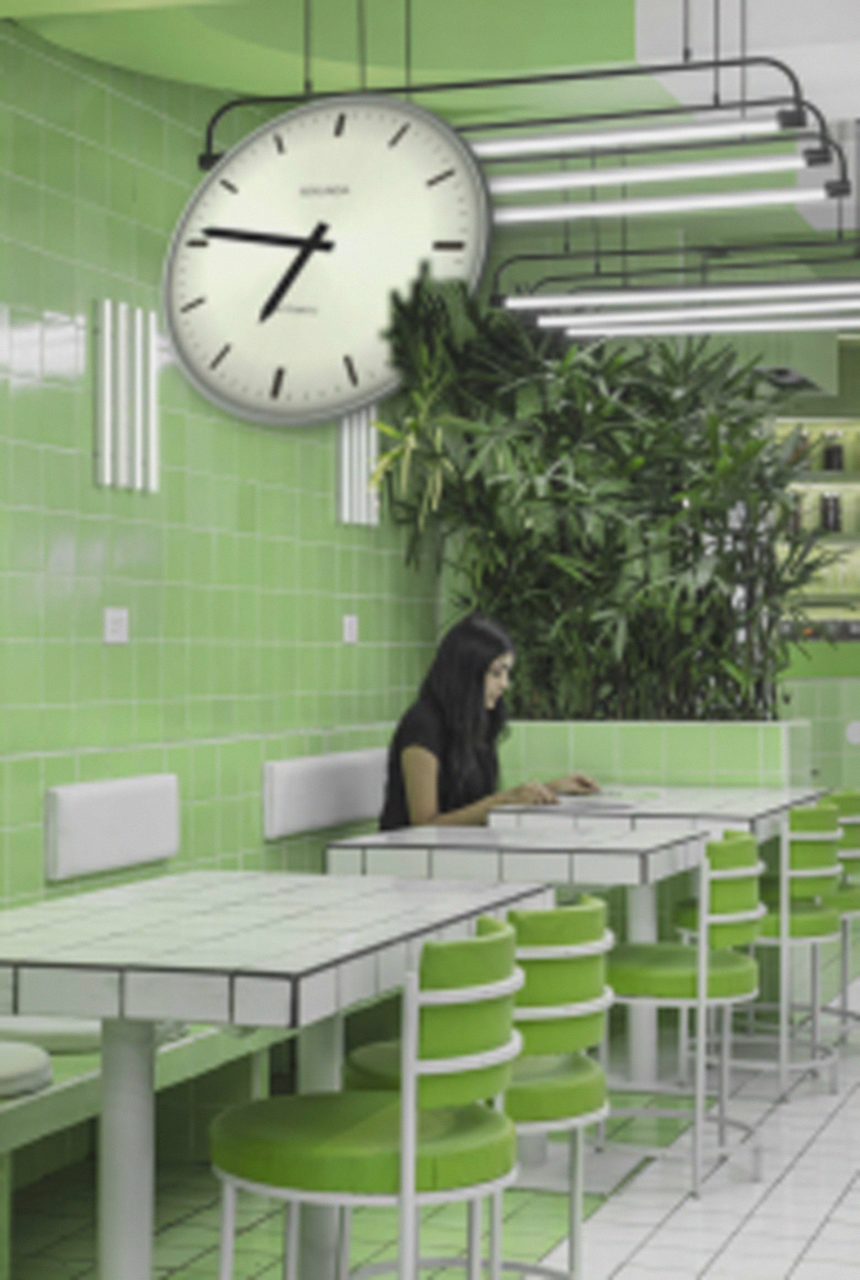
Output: {"hour": 6, "minute": 46}
